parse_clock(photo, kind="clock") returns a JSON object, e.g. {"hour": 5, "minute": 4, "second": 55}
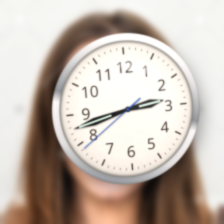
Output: {"hour": 2, "minute": 42, "second": 39}
